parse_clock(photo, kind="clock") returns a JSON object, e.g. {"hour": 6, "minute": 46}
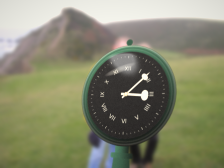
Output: {"hour": 3, "minute": 8}
